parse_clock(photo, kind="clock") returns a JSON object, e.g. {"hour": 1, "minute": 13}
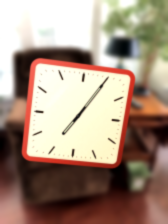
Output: {"hour": 7, "minute": 5}
